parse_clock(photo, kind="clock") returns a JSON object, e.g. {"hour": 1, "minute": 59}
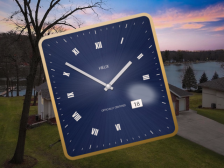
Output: {"hour": 1, "minute": 52}
